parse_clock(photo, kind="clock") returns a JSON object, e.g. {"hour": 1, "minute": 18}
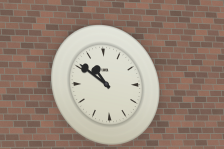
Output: {"hour": 10, "minute": 51}
